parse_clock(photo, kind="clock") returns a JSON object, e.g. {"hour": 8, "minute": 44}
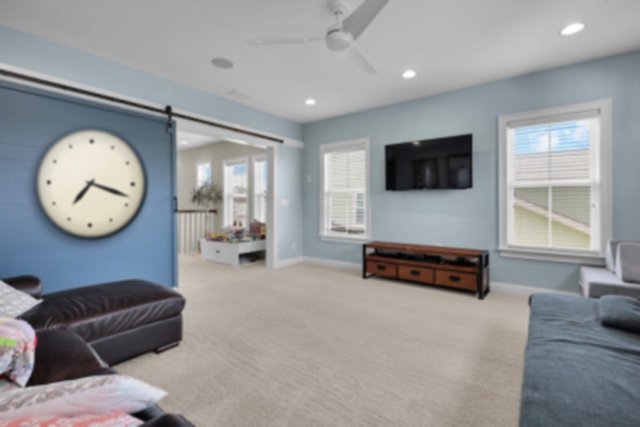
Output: {"hour": 7, "minute": 18}
